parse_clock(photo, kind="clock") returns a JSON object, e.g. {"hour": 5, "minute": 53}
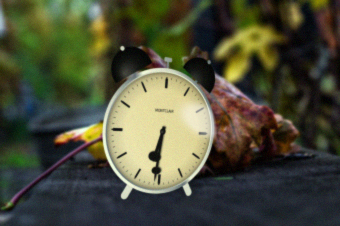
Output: {"hour": 6, "minute": 31}
